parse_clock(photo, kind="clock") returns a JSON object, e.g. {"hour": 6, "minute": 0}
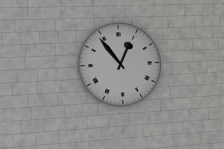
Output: {"hour": 12, "minute": 54}
